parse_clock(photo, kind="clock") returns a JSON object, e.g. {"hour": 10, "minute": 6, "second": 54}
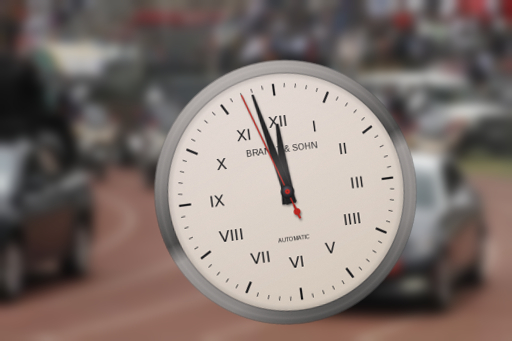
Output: {"hour": 11, "minute": 57, "second": 57}
